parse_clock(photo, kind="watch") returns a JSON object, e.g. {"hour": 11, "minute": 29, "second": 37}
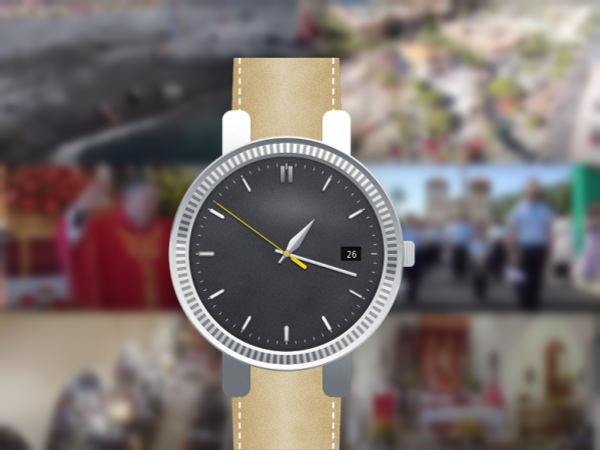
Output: {"hour": 1, "minute": 17, "second": 51}
